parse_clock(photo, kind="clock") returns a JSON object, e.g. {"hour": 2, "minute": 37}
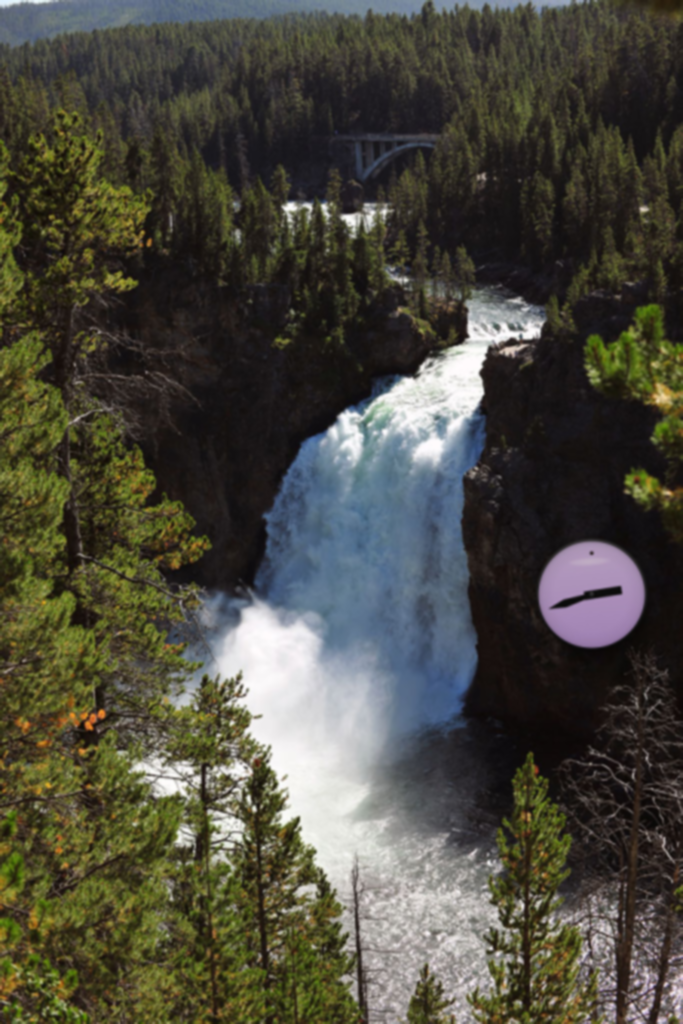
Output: {"hour": 2, "minute": 42}
